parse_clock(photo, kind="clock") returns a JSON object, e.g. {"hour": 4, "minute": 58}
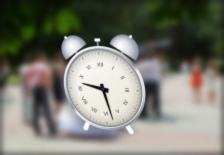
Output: {"hour": 9, "minute": 28}
